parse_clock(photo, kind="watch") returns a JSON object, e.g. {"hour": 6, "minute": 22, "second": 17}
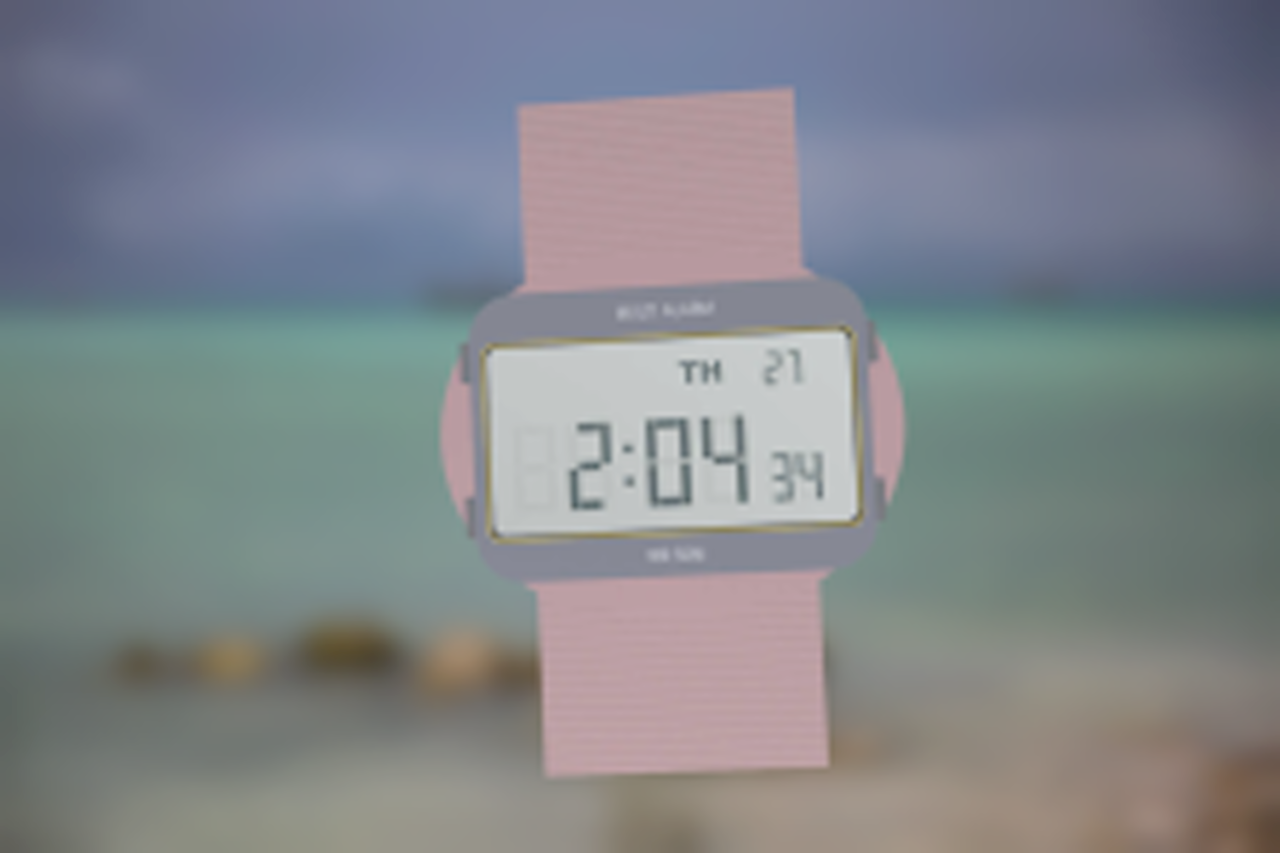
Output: {"hour": 2, "minute": 4, "second": 34}
